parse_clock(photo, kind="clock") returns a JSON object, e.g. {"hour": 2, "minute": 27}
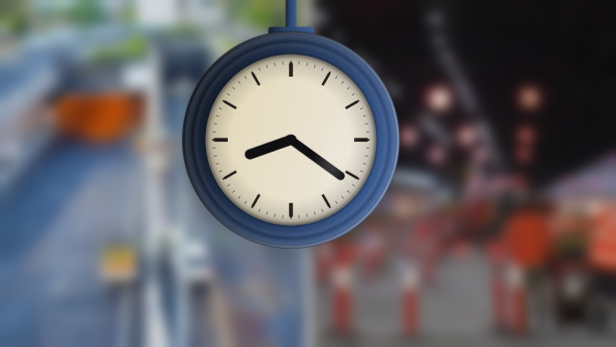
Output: {"hour": 8, "minute": 21}
